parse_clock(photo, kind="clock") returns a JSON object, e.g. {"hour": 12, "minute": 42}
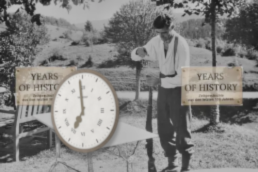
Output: {"hour": 6, "minute": 59}
